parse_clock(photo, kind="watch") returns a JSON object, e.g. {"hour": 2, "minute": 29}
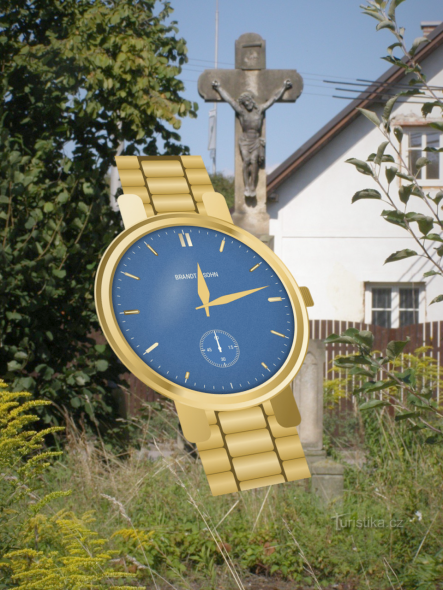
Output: {"hour": 12, "minute": 13}
